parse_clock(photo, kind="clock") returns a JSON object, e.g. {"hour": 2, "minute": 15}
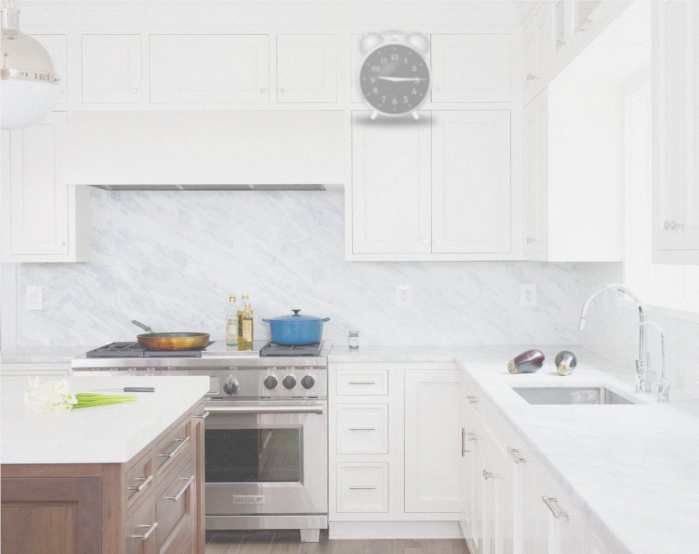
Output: {"hour": 9, "minute": 15}
